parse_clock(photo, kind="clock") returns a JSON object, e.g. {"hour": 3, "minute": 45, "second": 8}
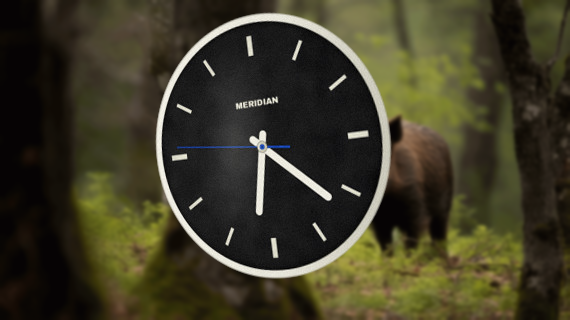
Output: {"hour": 6, "minute": 21, "second": 46}
